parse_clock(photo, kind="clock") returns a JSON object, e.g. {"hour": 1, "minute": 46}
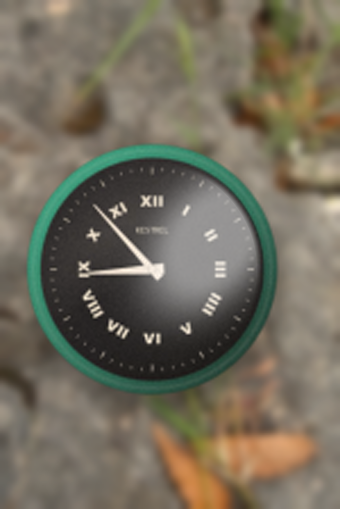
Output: {"hour": 8, "minute": 53}
